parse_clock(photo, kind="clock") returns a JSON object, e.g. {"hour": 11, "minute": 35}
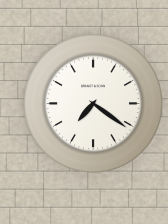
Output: {"hour": 7, "minute": 21}
